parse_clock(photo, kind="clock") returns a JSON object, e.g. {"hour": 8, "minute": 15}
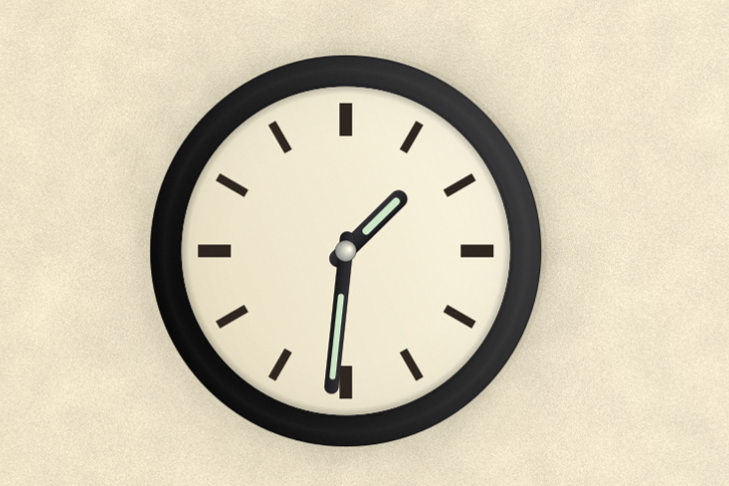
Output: {"hour": 1, "minute": 31}
